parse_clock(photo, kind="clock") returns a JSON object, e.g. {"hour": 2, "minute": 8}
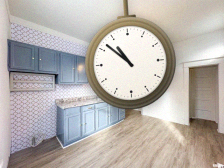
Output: {"hour": 10, "minute": 52}
